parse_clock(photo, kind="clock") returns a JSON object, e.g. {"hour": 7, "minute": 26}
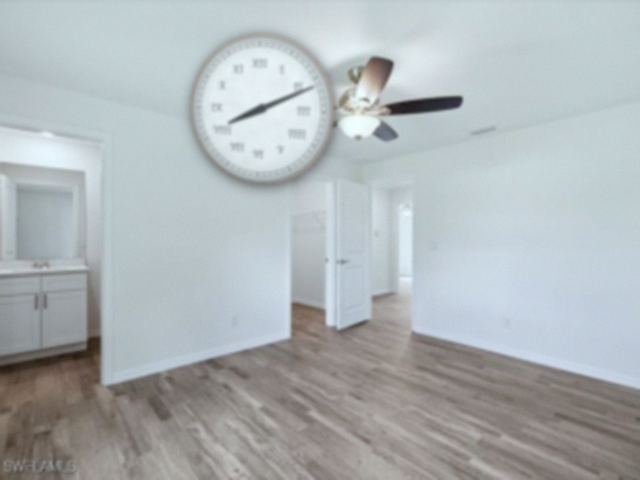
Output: {"hour": 8, "minute": 11}
